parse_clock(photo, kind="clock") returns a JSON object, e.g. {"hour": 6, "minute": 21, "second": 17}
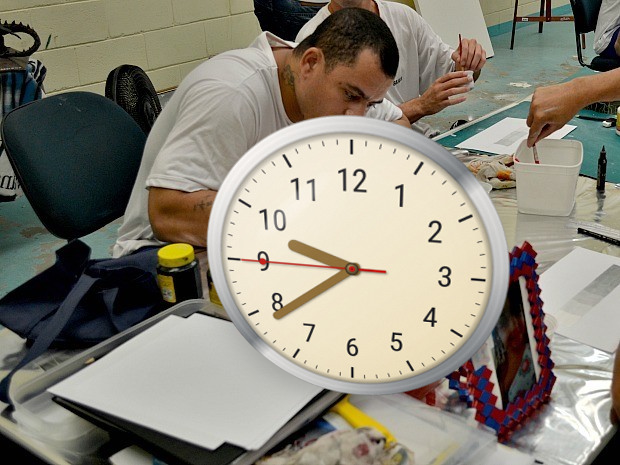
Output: {"hour": 9, "minute": 38, "second": 45}
